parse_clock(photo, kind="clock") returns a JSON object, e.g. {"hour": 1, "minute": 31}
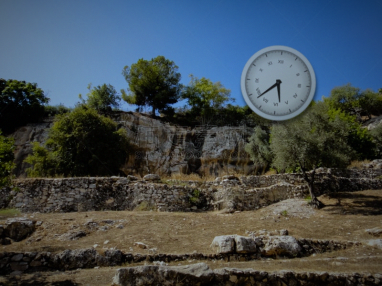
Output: {"hour": 5, "minute": 38}
